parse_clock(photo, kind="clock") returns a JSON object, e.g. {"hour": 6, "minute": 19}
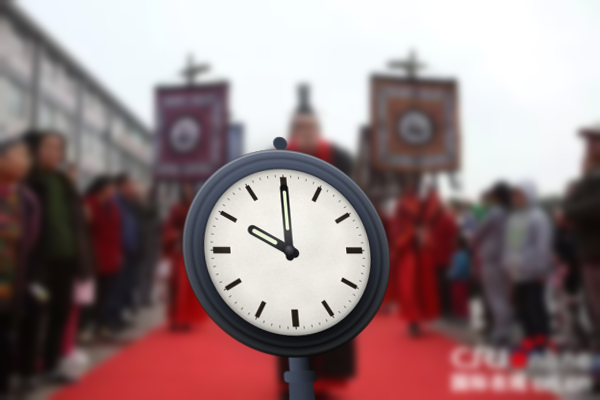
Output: {"hour": 10, "minute": 0}
